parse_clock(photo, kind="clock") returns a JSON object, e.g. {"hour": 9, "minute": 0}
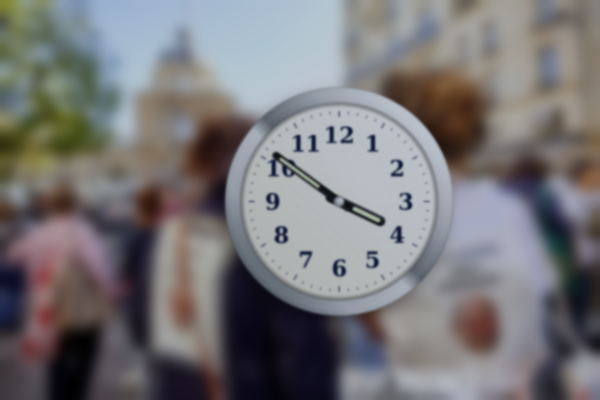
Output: {"hour": 3, "minute": 51}
